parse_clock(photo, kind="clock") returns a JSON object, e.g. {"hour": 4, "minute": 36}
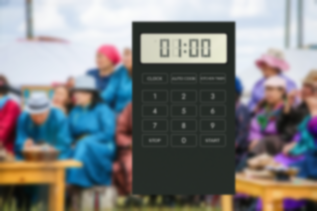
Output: {"hour": 1, "minute": 0}
